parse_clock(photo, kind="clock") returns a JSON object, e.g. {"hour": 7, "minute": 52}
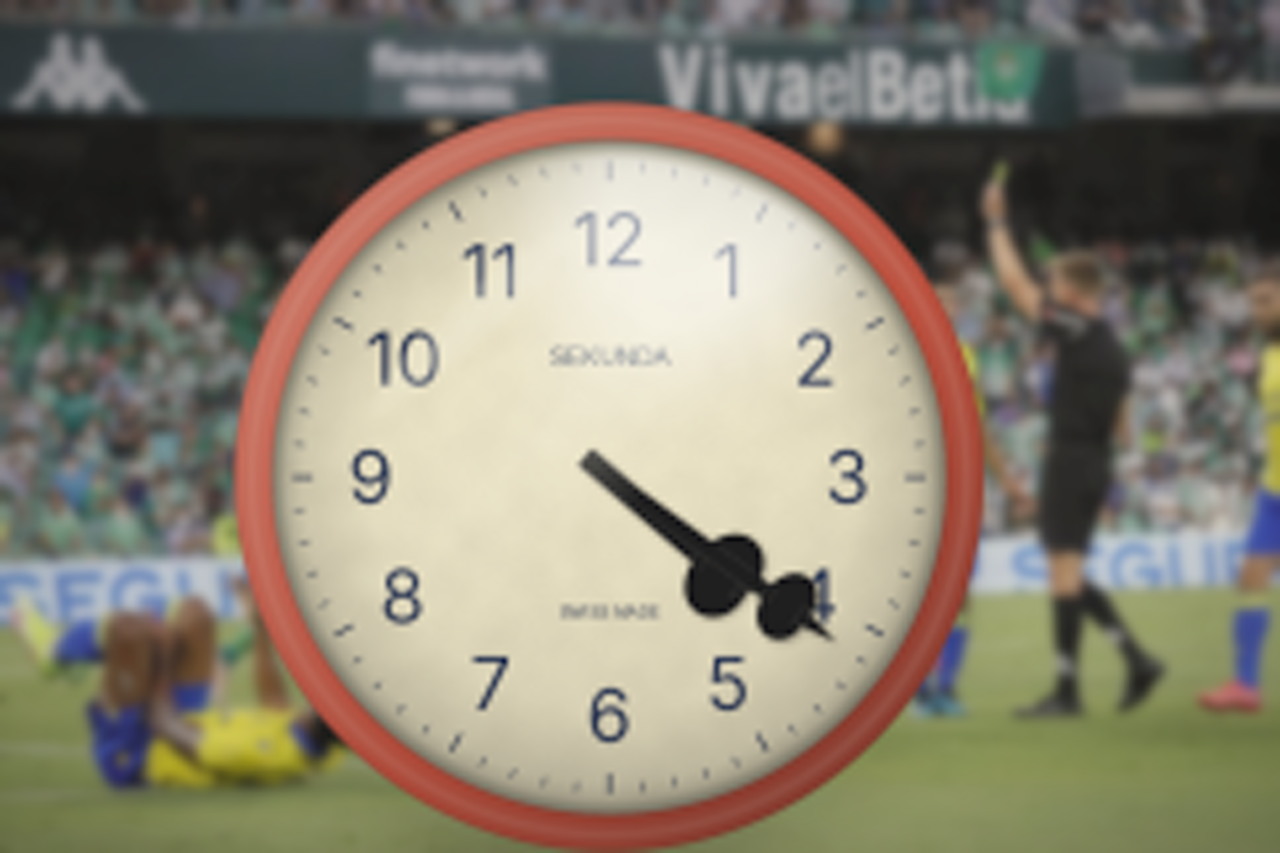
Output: {"hour": 4, "minute": 21}
